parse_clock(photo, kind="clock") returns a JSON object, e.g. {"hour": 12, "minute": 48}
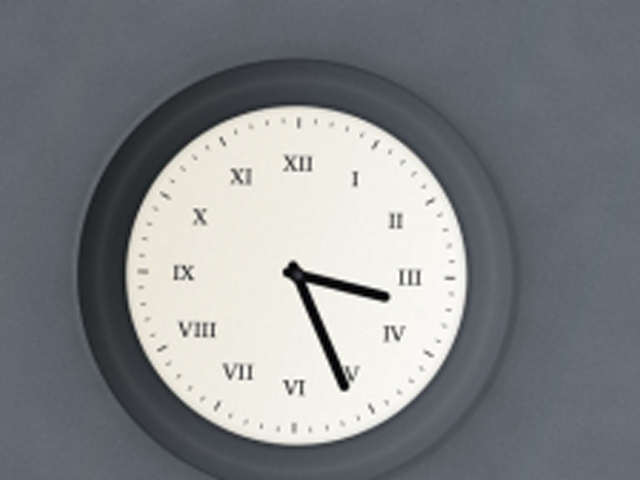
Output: {"hour": 3, "minute": 26}
